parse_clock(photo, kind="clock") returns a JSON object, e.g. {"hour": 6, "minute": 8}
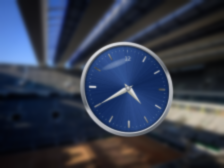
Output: {"hour": 4, "minute": 40}
